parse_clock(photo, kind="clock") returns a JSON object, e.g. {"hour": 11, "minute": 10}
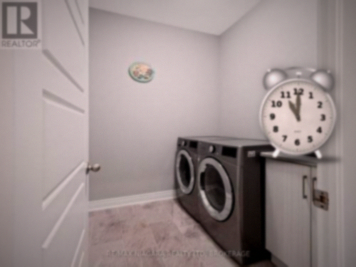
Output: {"hour": 11, "minute": 0}
